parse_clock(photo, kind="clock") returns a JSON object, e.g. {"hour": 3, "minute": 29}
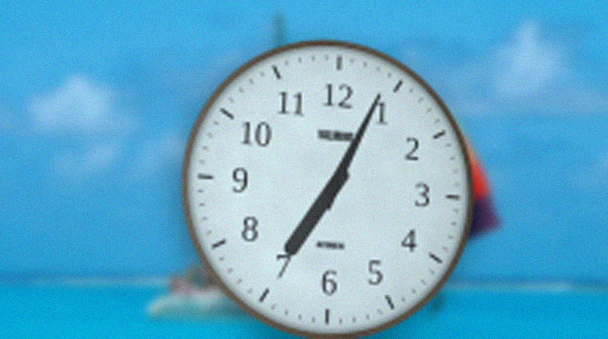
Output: {"hour": 7, "minute": 4}
